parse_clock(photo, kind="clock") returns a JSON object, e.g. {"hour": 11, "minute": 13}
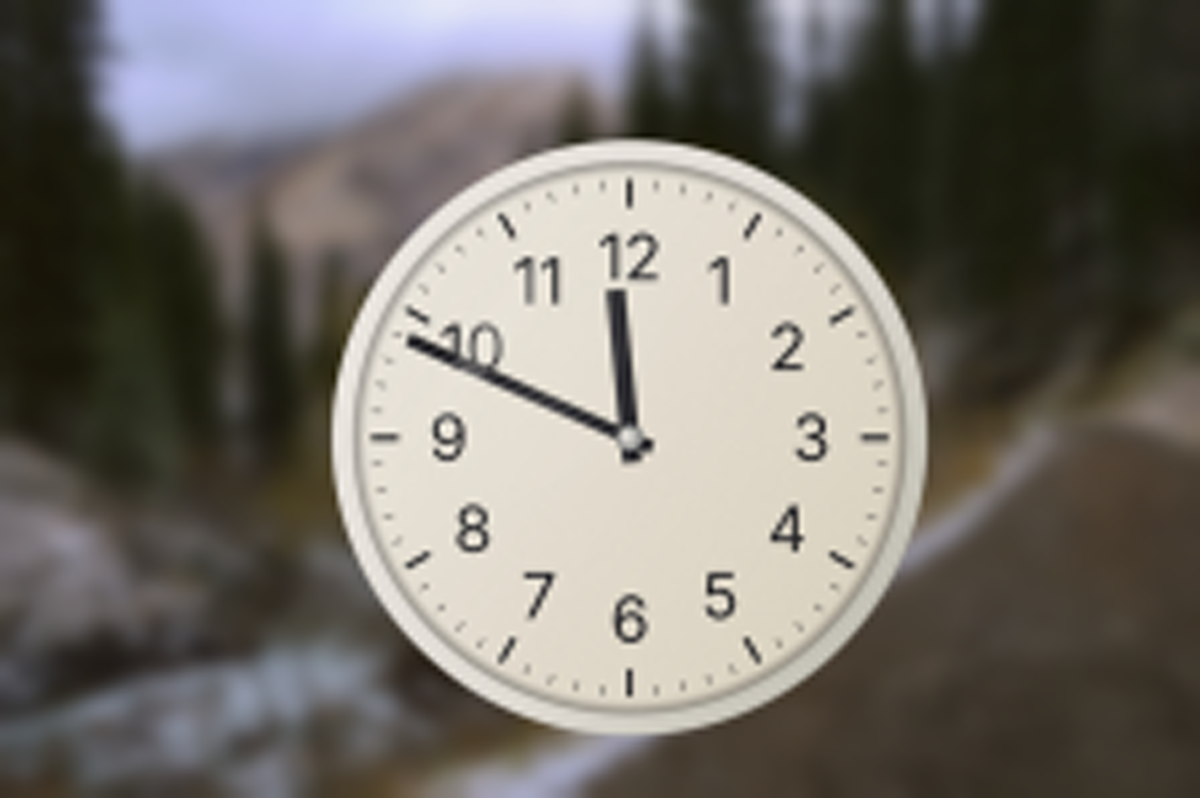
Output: {"hour": 11, "minute": 49}
